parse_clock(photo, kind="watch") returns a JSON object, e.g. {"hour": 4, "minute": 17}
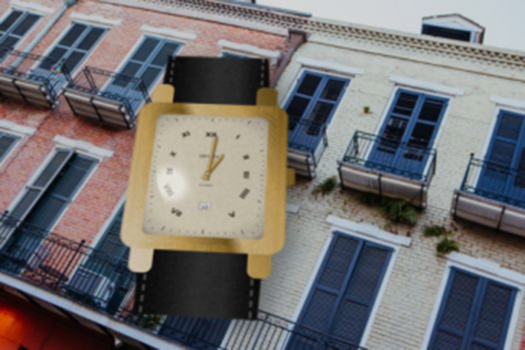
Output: {"hour": 1, "minute": 1}
